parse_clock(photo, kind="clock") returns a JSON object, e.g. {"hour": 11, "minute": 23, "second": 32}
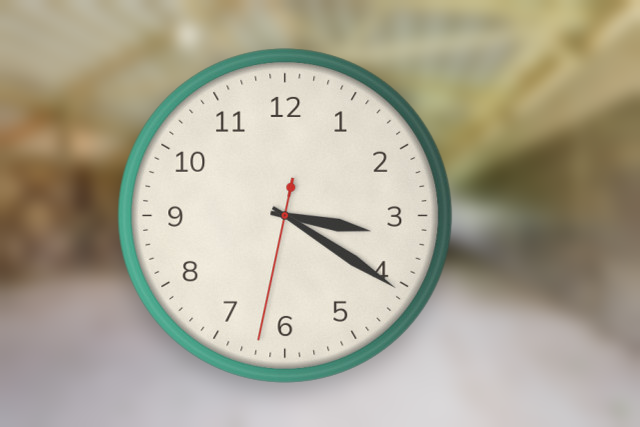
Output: {"hour": 3, "minute": 20, "second": 32}
